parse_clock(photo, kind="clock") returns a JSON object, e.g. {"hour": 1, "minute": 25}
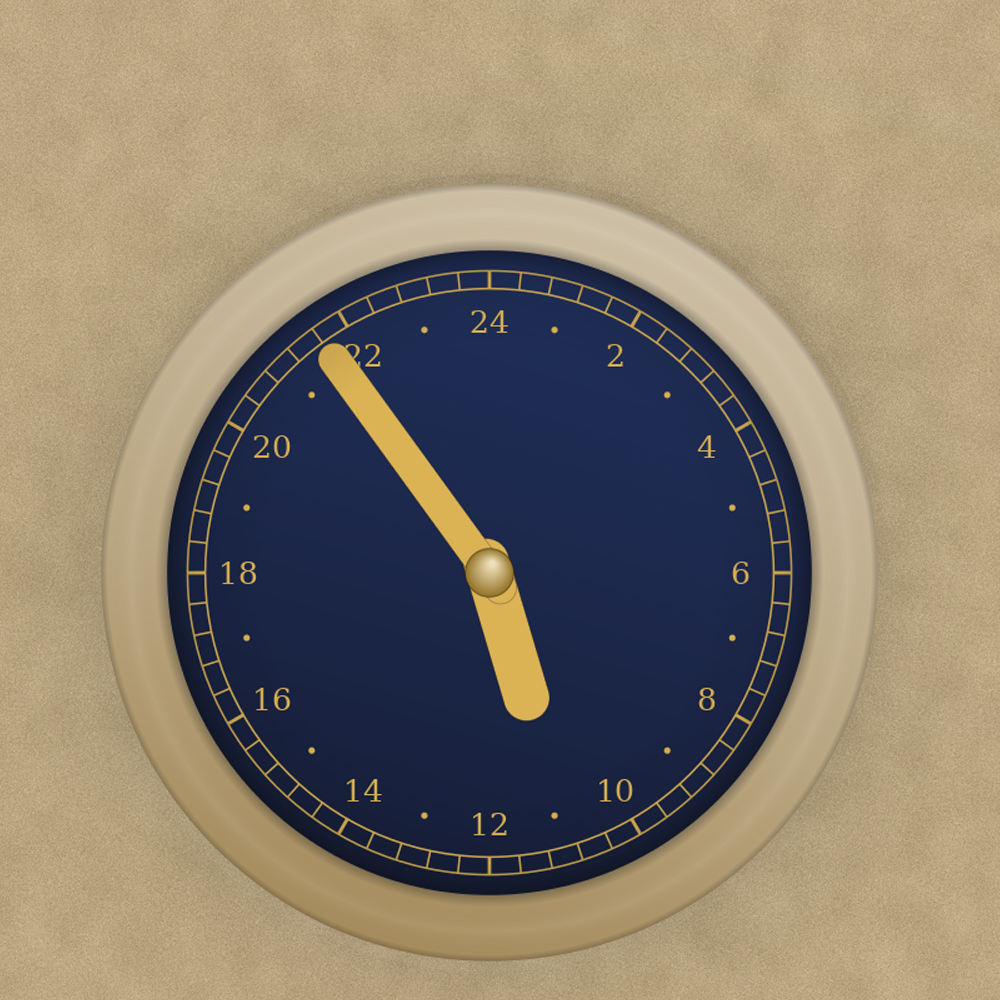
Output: {"hour": 10, "minute": 54}
